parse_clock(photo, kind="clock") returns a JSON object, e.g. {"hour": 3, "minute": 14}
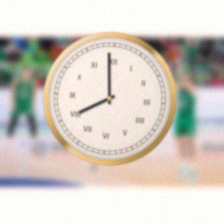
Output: {"hour": 7, "minute": 59}
